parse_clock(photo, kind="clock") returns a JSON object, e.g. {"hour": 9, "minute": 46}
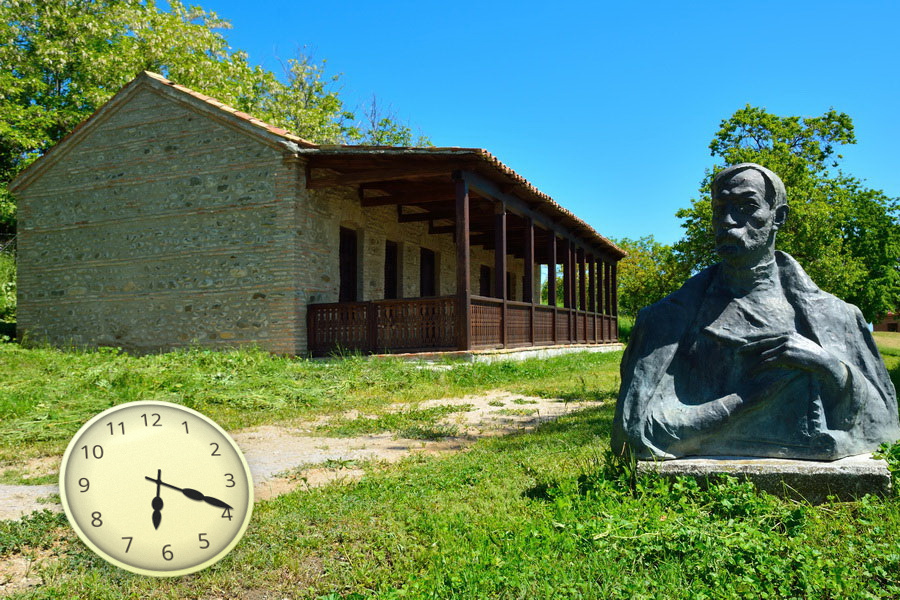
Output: {"hour": 6, "minute": 19}
